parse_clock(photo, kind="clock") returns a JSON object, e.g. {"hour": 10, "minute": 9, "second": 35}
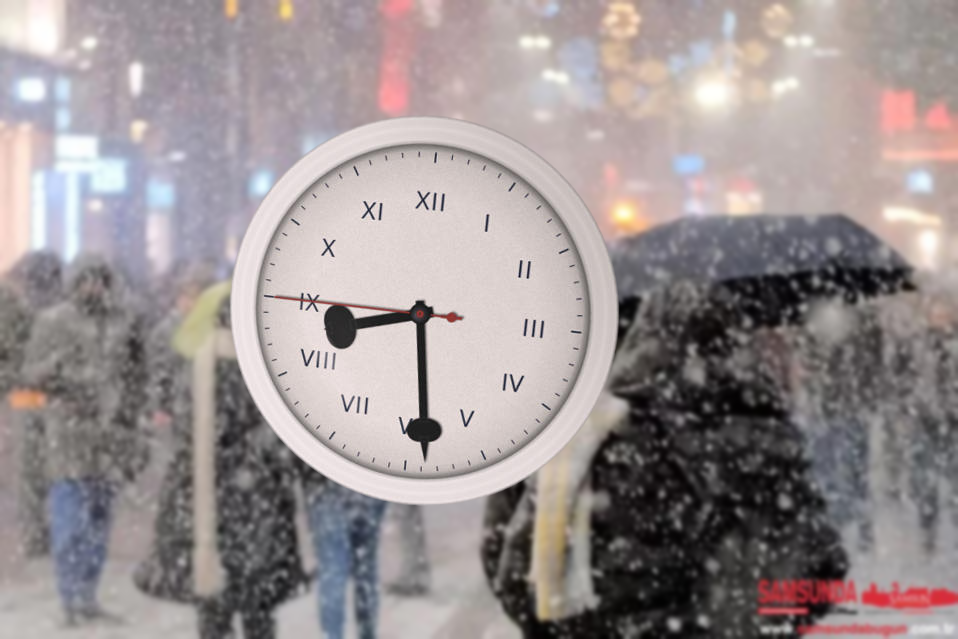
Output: {"hour": 8, "minute": 28, "second": 45}
